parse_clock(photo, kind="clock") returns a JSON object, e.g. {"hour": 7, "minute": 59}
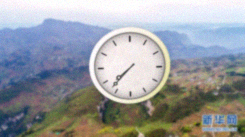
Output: {"hour": 7, "minute": 37}
